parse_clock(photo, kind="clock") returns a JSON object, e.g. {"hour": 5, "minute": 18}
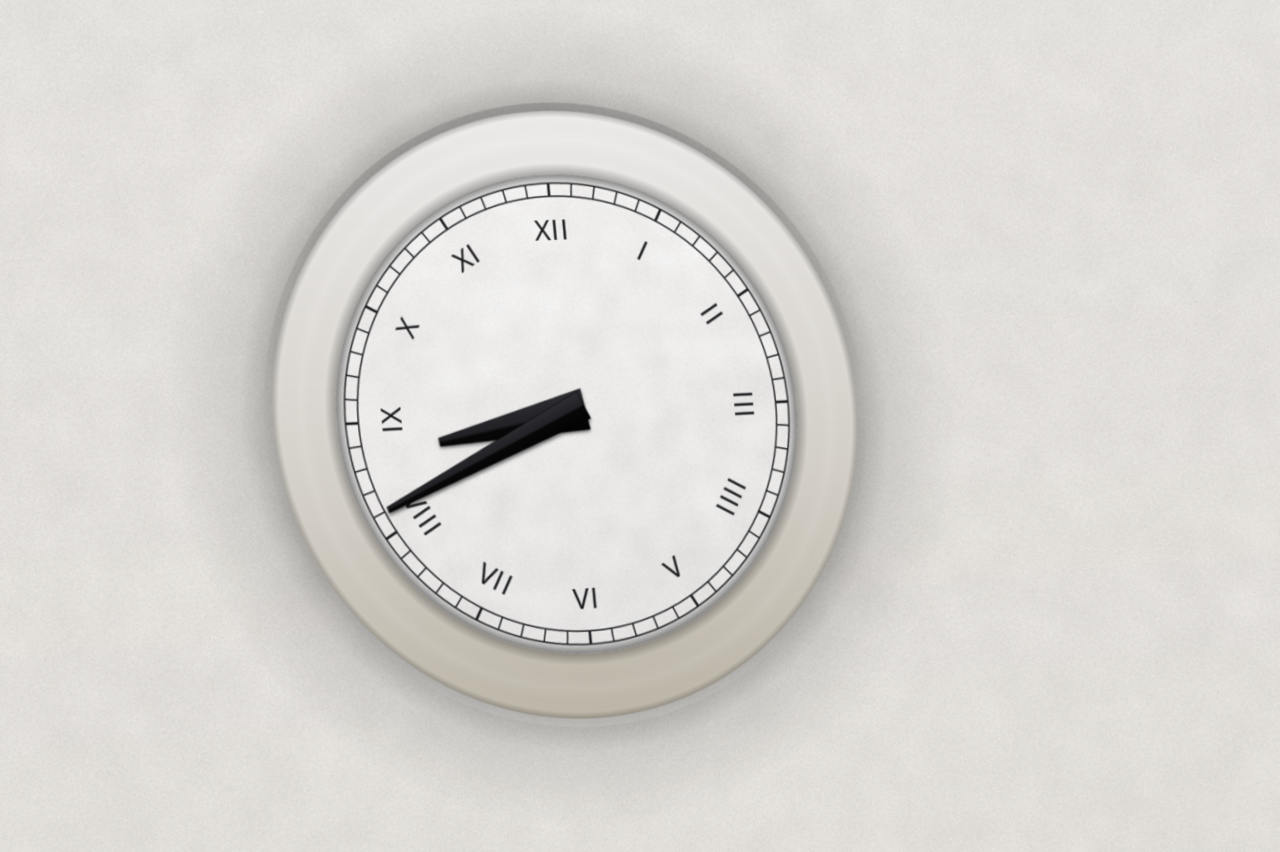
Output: {"hour": 8, "minute": 41}
